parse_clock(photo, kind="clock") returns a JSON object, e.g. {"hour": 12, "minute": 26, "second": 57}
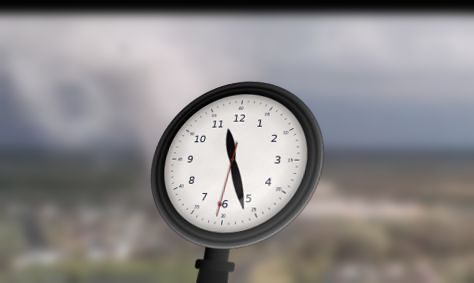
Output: {"hour": 11, "minute": 26, "second": 31}
